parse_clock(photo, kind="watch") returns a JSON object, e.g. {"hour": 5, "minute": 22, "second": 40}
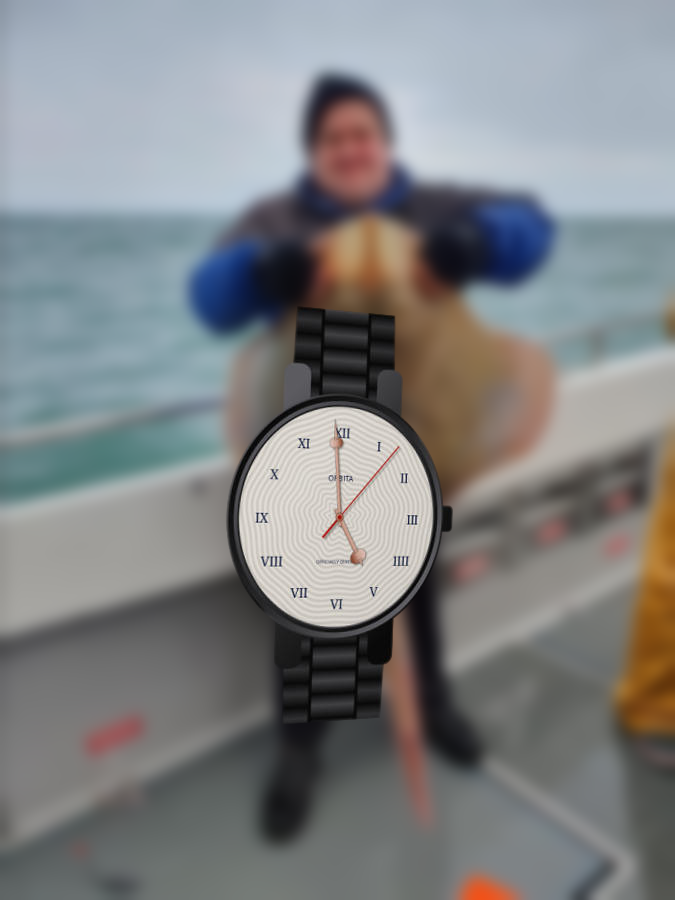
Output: {"hour": 4, "minute": 59, "second": 7}
